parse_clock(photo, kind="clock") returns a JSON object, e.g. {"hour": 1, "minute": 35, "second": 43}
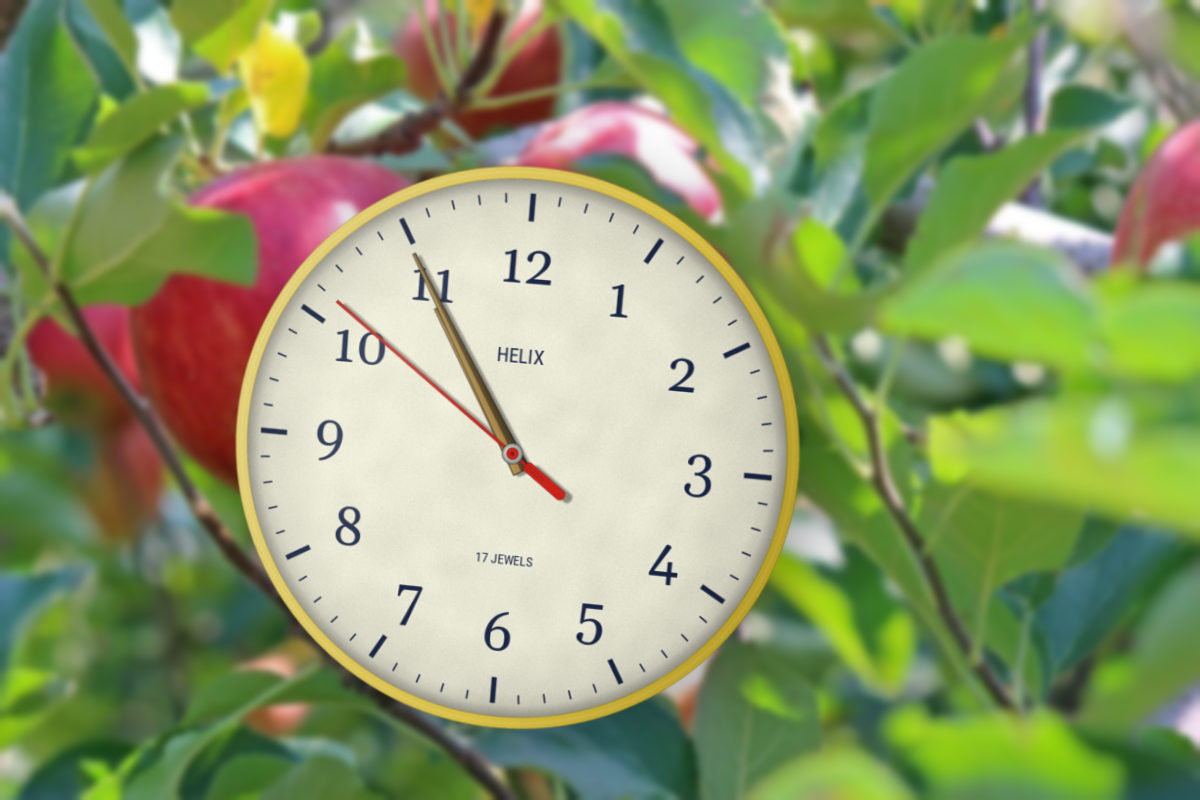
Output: {"hour": 10, "minute": 54, "second": 51}
